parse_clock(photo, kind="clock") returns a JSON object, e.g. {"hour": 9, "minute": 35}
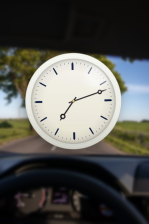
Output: {"hour": 7, "minute": 12}
